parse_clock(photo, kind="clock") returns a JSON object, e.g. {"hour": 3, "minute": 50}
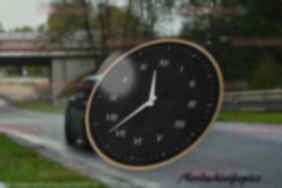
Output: {"hour": 11, "minute": 37}
